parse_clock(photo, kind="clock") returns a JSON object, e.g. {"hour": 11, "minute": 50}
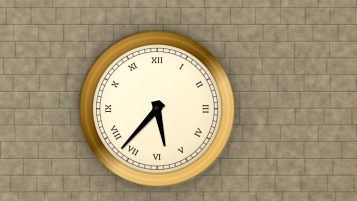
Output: {"hour": 5, "minute": 37}
